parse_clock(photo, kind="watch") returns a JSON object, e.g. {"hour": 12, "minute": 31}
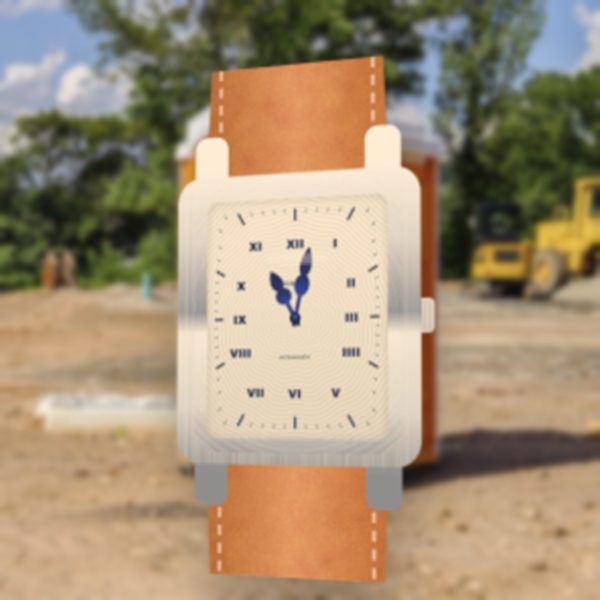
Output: {"hour": 11, "minute": 2}
